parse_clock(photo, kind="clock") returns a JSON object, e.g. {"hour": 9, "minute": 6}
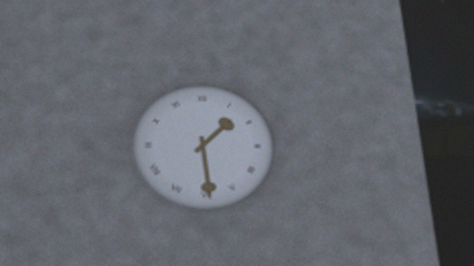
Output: {"hour": 1, "minute": 29}
